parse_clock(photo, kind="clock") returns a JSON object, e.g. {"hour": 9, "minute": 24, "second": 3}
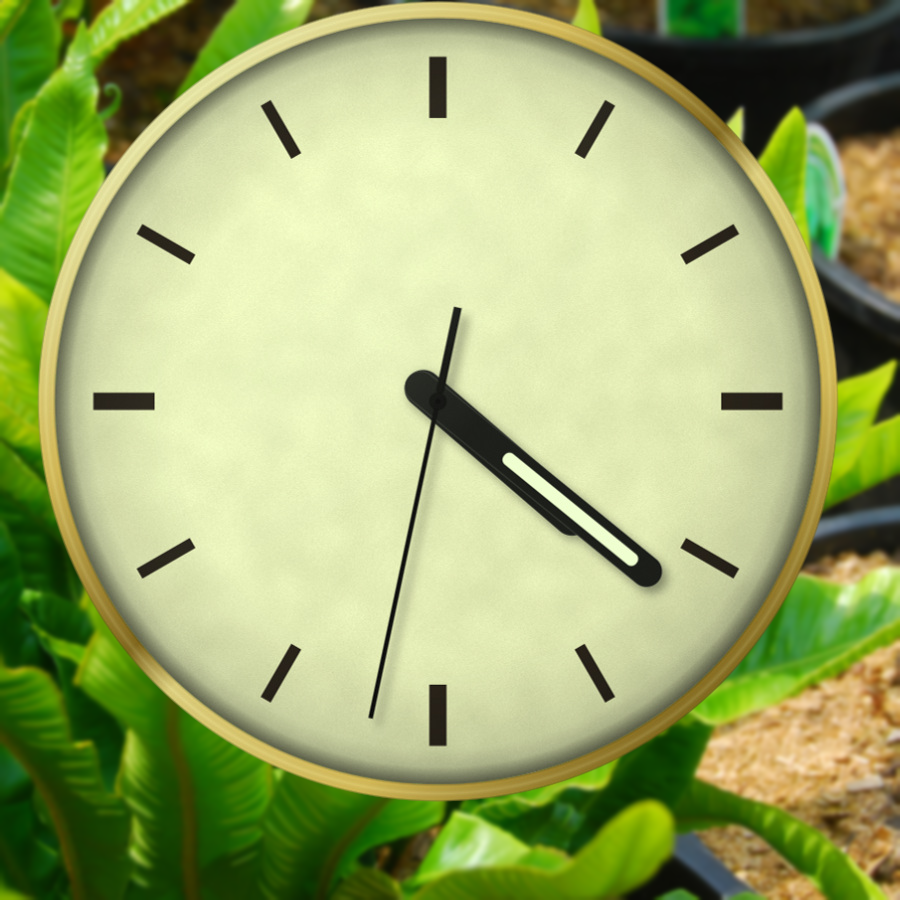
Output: {"hour": 4, "minute": 21, "second": 32}
